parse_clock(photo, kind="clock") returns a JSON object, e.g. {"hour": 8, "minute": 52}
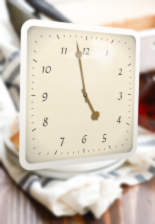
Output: {"hour": 4, "minute": 58}
